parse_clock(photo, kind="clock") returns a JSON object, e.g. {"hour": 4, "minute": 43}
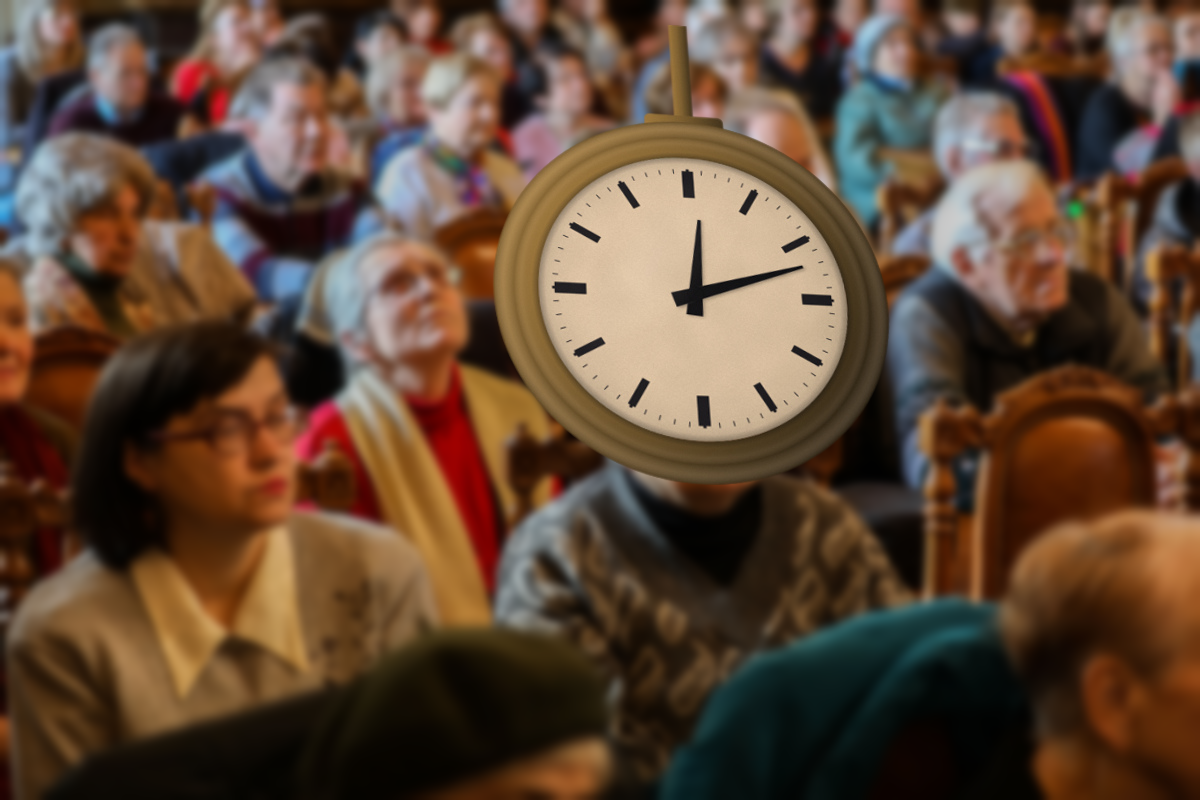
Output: {"hour": 12, "minute": 12}
